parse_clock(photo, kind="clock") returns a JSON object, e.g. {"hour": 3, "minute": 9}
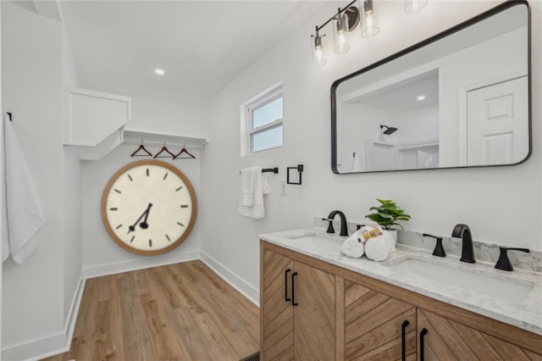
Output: {"hour": 6, "minute": 37}
